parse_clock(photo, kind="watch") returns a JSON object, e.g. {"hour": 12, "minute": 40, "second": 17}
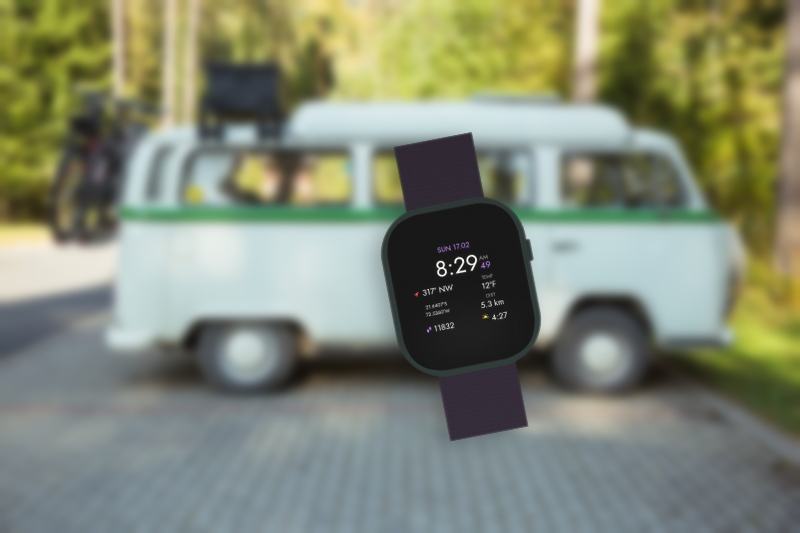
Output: {"hour": 8, "minute": 29, "second": 49}
